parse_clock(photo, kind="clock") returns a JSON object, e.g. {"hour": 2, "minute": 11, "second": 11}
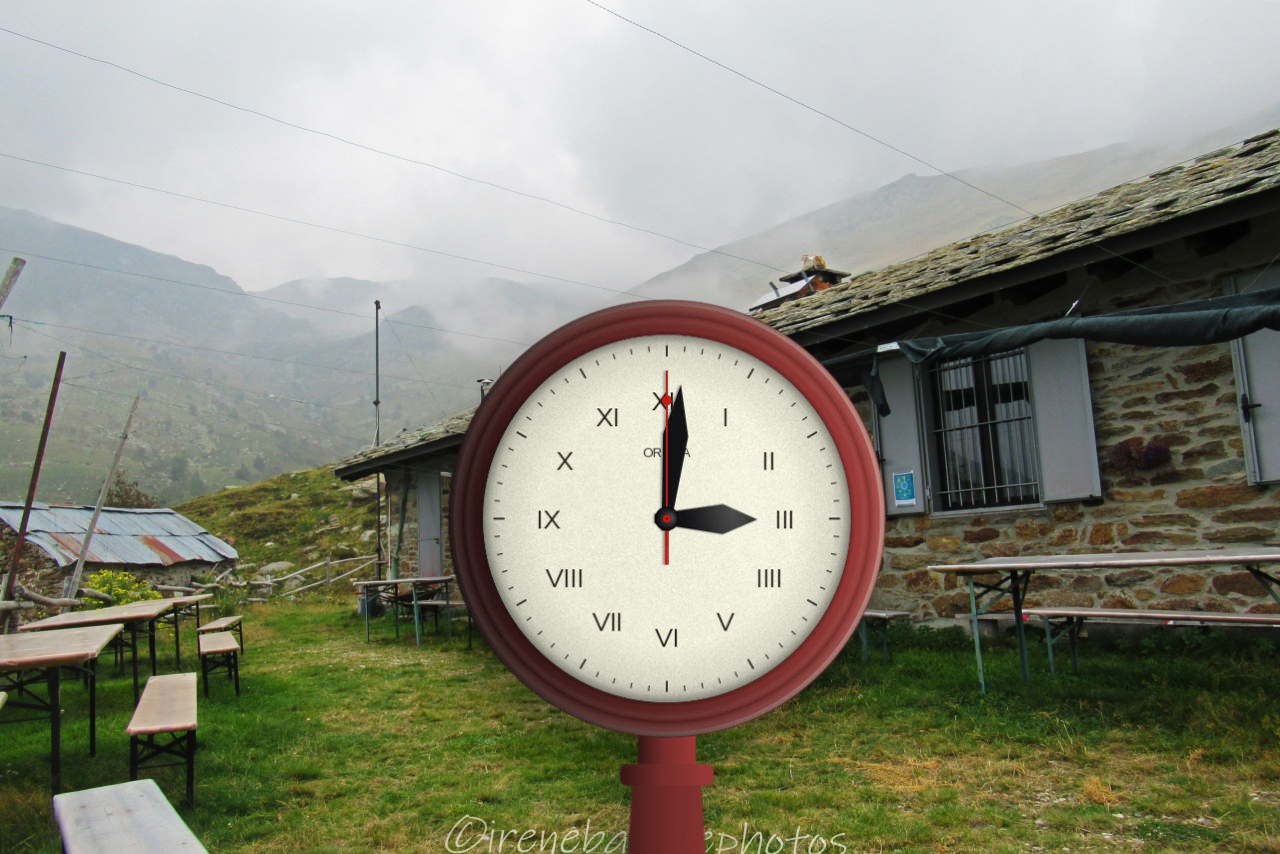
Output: {"hour": 3, "minute": 1, "second": 0}
